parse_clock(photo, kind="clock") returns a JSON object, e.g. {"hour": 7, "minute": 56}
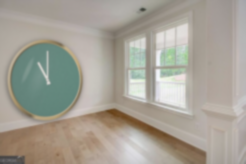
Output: {"hour": 11, "minute": 0}
